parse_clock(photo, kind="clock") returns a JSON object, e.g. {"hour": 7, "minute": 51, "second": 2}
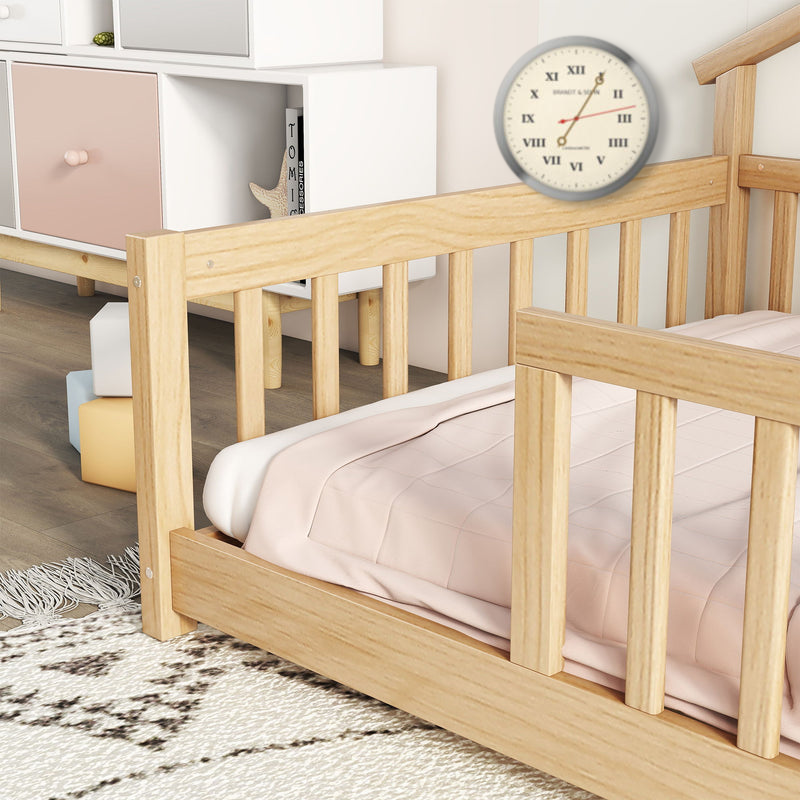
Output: {"hour": 7, "minute": 5, "second": 13}
